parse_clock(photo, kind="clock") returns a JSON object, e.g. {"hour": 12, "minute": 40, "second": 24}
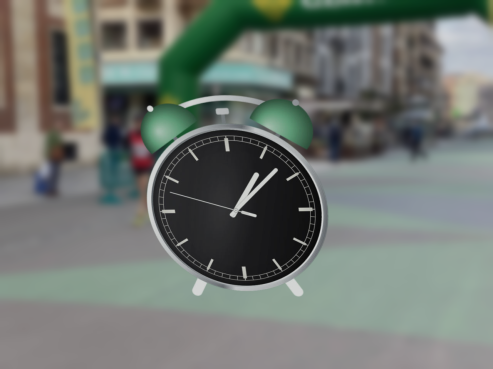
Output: {"hour": 1, "minute": 7, "second": 48}
